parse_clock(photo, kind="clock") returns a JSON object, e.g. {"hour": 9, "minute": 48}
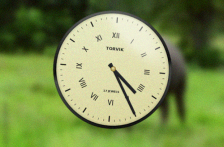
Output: {"hour": 4, "minute": 25}
